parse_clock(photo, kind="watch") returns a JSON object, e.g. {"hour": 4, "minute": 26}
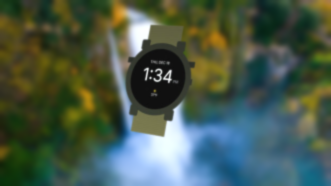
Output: {"hour": 1, "minute": 34}
